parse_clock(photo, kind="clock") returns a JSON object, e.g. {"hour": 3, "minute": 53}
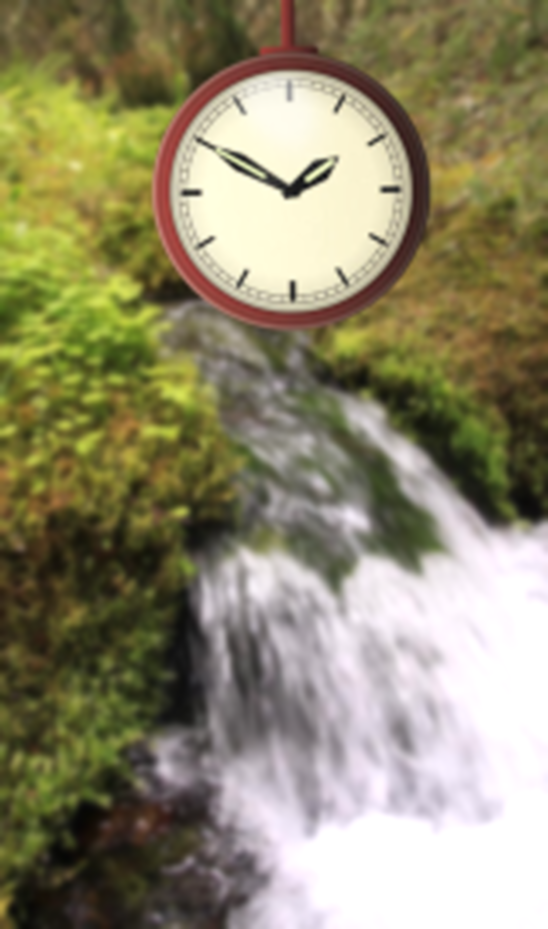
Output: {"hour": 1, "minute": 50}
